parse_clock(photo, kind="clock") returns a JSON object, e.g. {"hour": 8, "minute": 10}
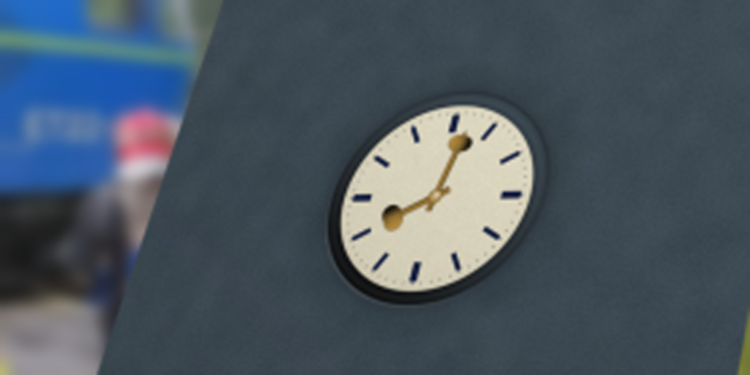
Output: {"hour": 8, "minute": 2}
